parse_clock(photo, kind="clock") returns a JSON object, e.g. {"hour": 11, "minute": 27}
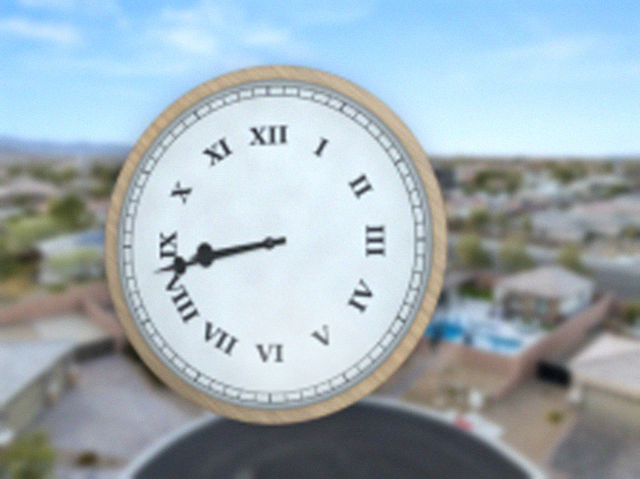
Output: {"hour": 8, "minute": 43}
